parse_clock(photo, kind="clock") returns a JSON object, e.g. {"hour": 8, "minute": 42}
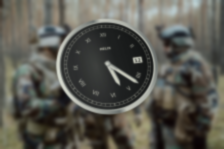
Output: {"hour": 5, "minute": 22}
